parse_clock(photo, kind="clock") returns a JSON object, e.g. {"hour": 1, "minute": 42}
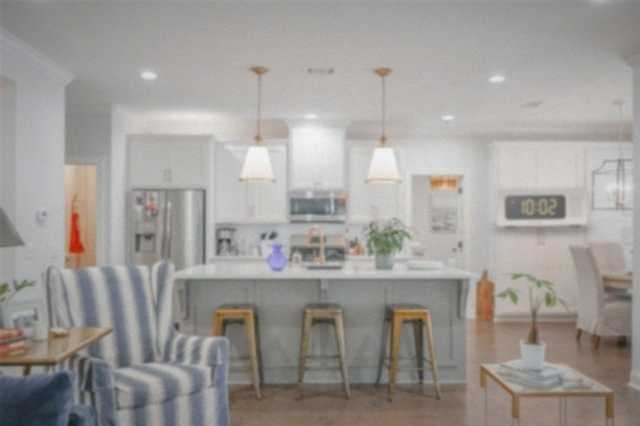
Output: {"hour": 10, "minute": 2}
